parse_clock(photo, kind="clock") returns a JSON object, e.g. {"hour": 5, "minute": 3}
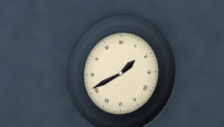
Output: {"hour": 1, "minute": 41}
